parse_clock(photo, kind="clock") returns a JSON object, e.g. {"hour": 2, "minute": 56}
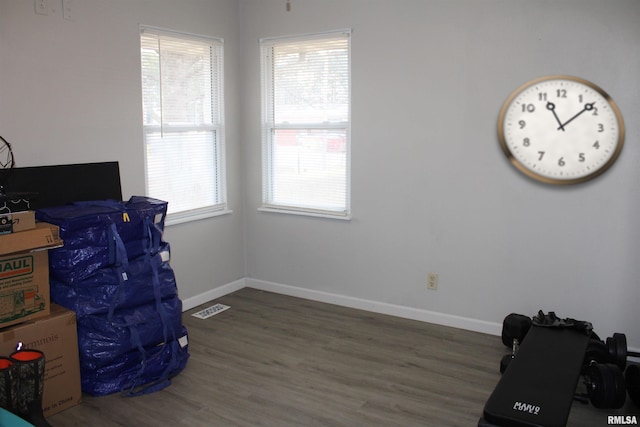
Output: {"hour": 11, "minute": 8}
